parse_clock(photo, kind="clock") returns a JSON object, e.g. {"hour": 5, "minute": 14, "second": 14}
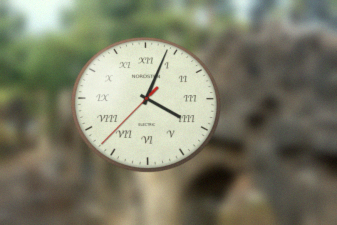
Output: {"hour": 4, "minute": 3, "second": 37}
